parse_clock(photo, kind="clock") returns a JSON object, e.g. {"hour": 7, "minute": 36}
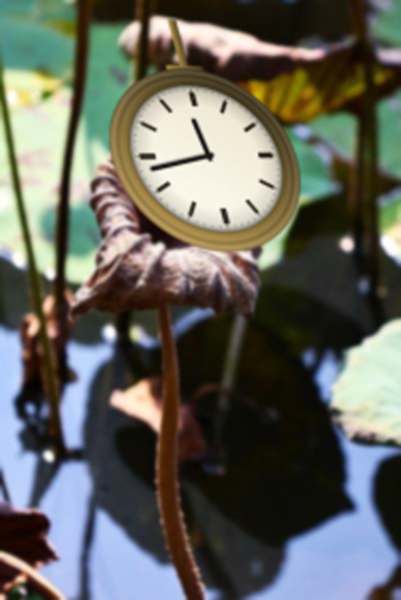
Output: {"hour": 11, "minute": 43}
